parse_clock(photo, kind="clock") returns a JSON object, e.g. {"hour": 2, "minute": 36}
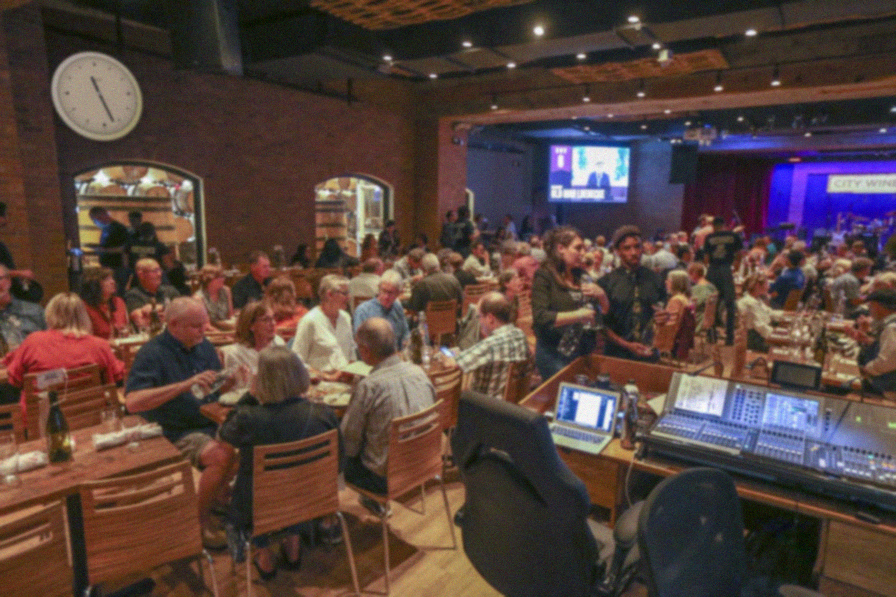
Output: {"hour": 11, "minute": 27}
